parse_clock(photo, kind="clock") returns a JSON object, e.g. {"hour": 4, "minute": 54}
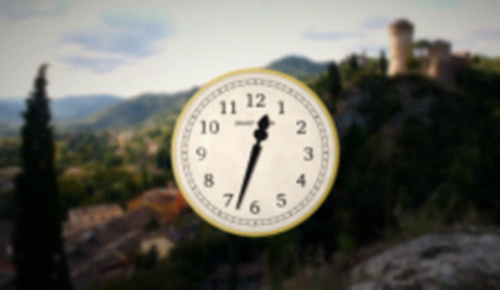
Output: {"hour": 12, "minute": 33}
